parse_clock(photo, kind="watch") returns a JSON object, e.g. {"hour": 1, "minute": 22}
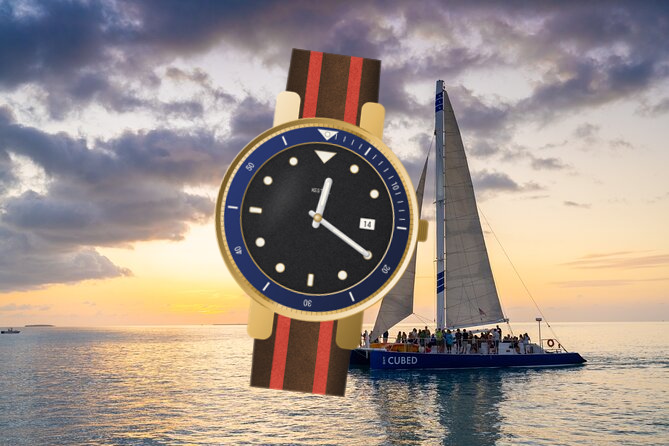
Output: {"hour": 12, "minute": 20}
